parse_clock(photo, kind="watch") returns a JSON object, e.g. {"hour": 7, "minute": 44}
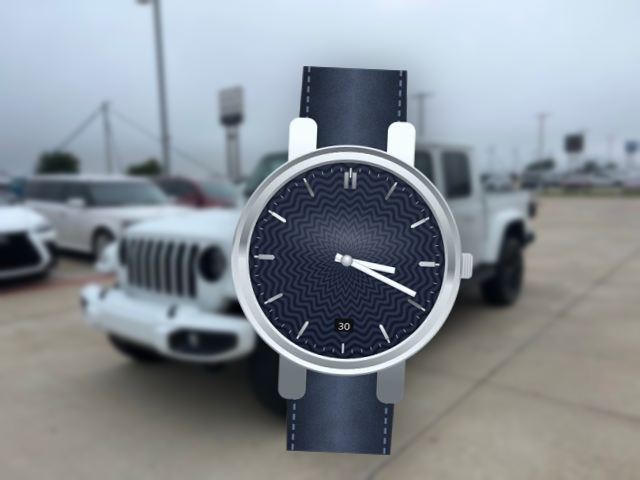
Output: {"hour": 3, "minute": 19}
